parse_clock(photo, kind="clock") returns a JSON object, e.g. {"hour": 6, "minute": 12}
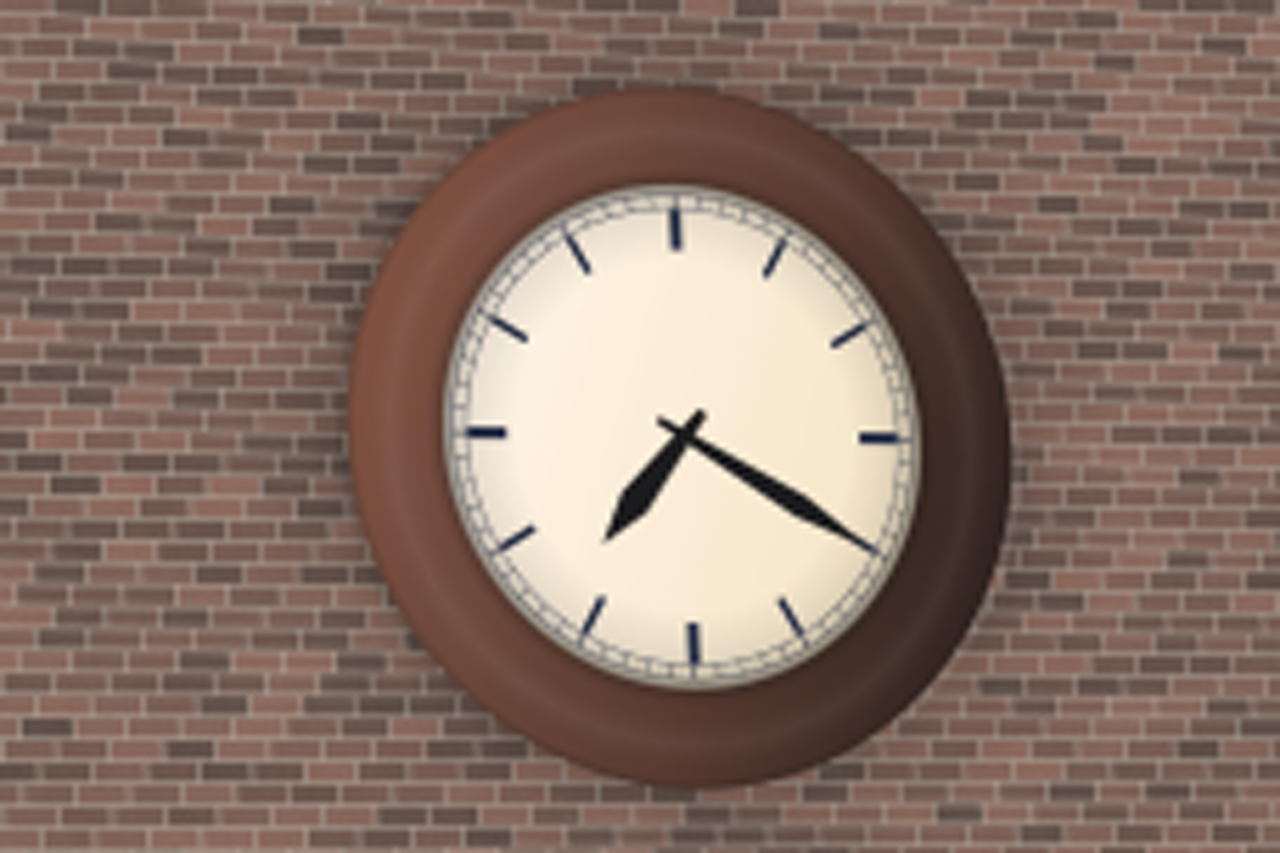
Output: {"hour": 7, "minute": 20}
